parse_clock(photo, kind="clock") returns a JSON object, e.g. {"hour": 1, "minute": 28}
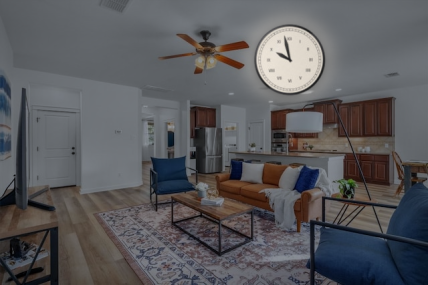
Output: {"hour": 9, "minute": 58}
